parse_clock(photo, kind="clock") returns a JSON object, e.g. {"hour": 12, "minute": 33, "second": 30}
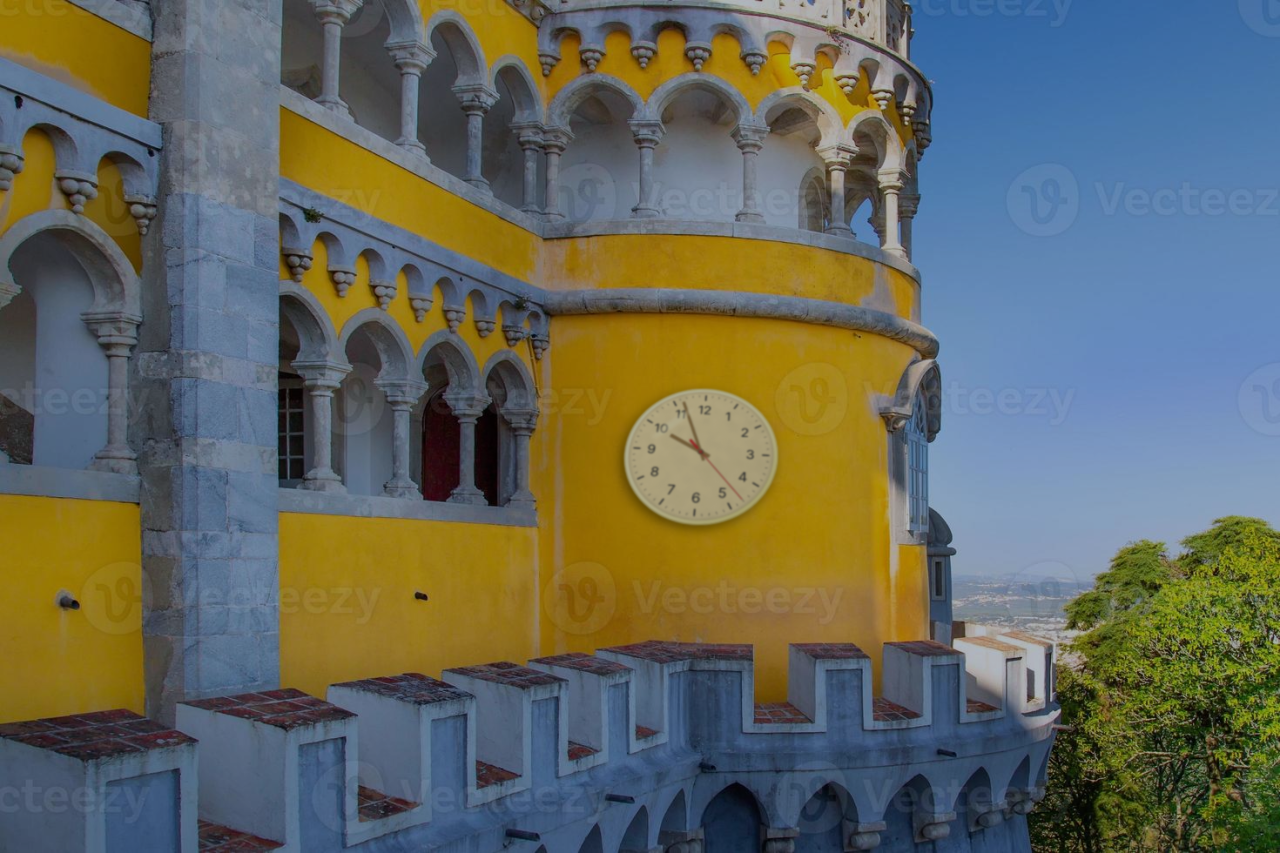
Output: {"hour": 9, "minute": 56, "second": 23}
